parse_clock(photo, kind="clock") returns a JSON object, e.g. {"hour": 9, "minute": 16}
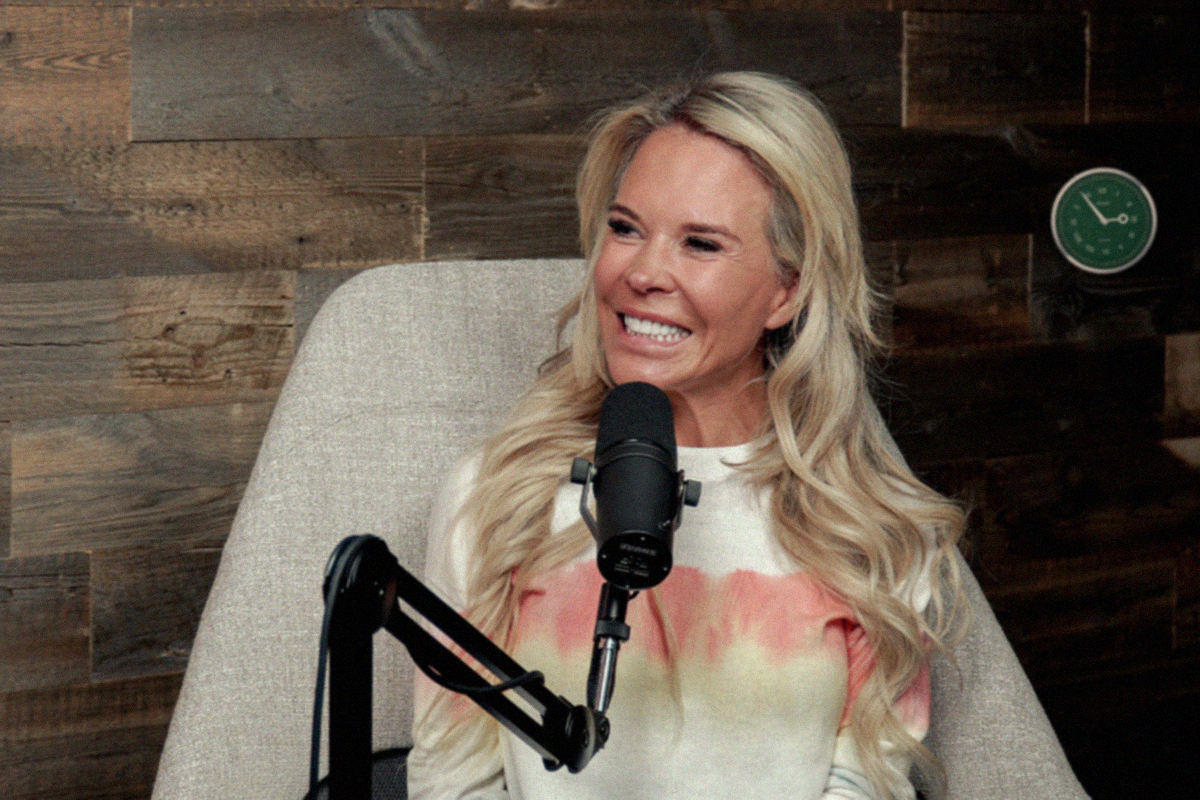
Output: {"hour": 2, "minute": 54}
